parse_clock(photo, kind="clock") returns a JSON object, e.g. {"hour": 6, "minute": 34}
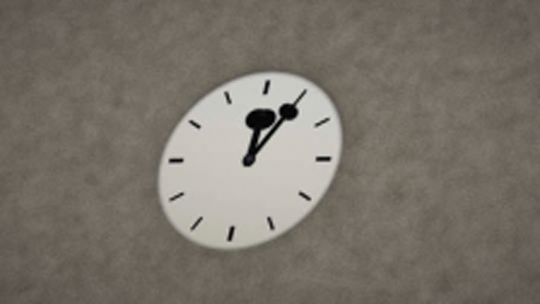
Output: {"hour": 12, "minute": 5}
